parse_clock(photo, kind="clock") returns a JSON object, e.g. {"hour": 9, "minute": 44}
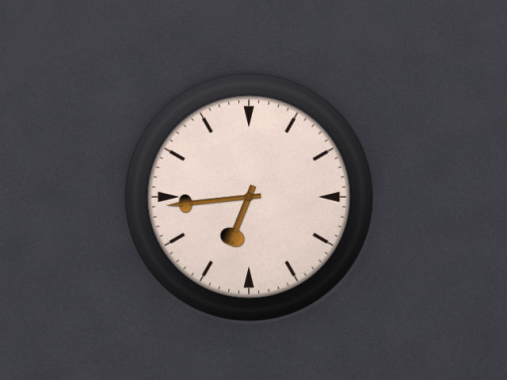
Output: {"hour": 6, "minute": 44}
